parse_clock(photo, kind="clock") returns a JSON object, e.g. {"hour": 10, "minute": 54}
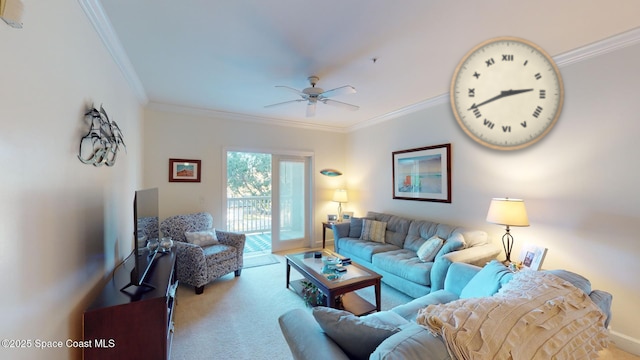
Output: {"hour": 2, "minute": 41}
